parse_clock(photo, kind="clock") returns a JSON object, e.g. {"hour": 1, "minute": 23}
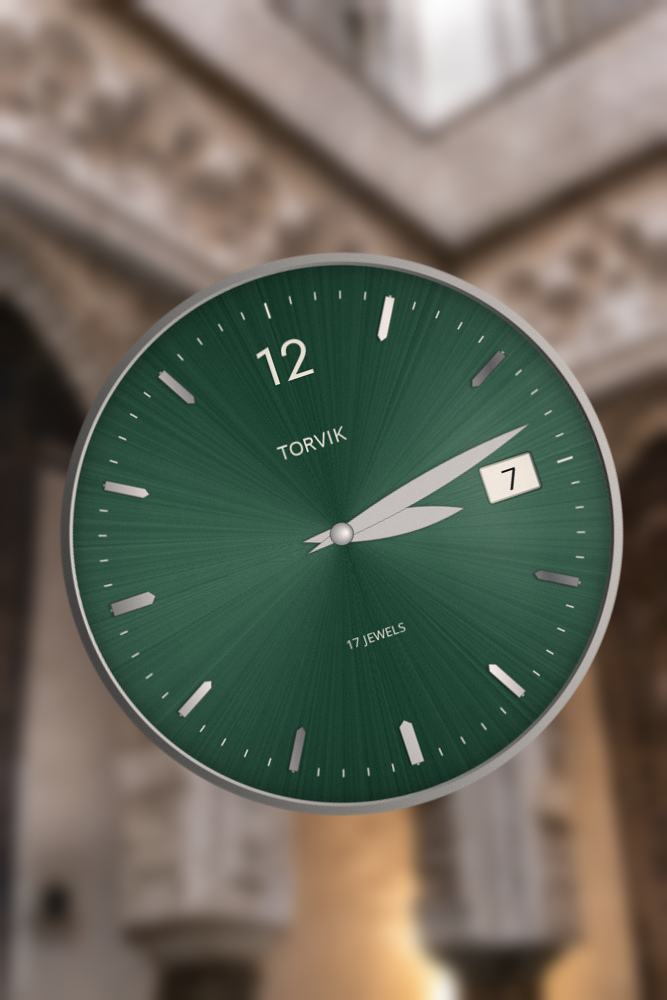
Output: {"hour": 3, "minute": 13}
